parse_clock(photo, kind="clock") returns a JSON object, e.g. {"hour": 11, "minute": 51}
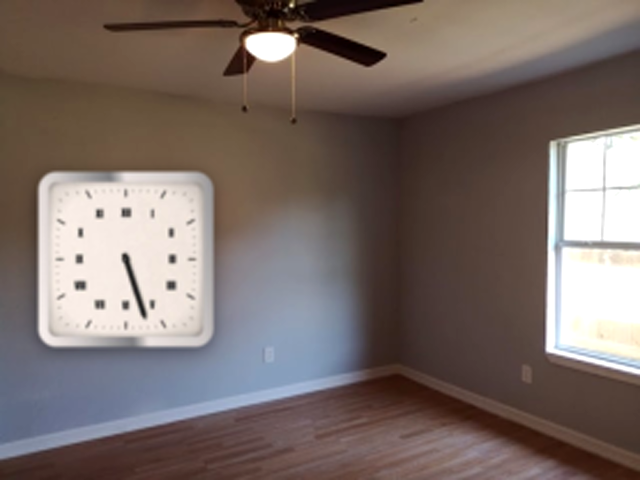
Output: {"hour": 5, "minute": 27}
